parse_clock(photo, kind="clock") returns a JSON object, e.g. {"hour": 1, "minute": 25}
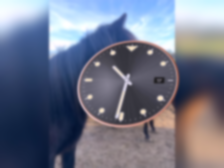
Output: {"hour": 10, "minute": 31}
